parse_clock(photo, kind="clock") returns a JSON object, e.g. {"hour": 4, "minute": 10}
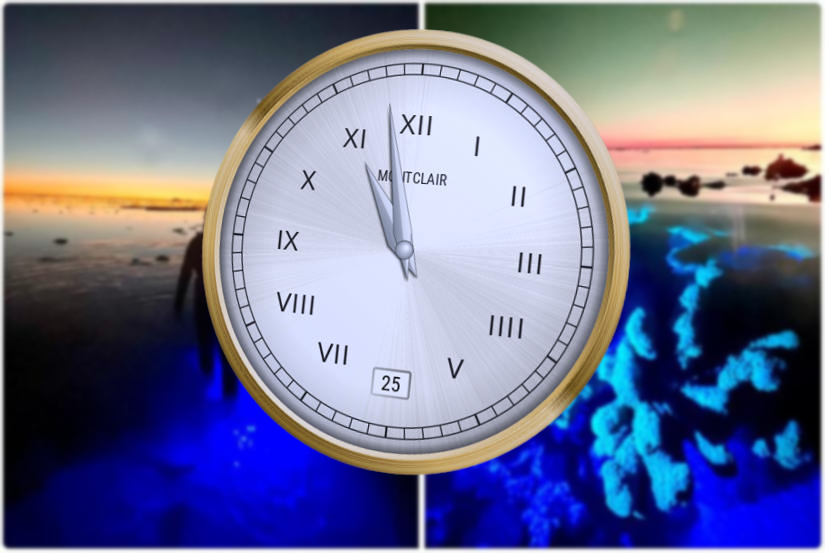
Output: {"hour": 10, "minute": 58}
